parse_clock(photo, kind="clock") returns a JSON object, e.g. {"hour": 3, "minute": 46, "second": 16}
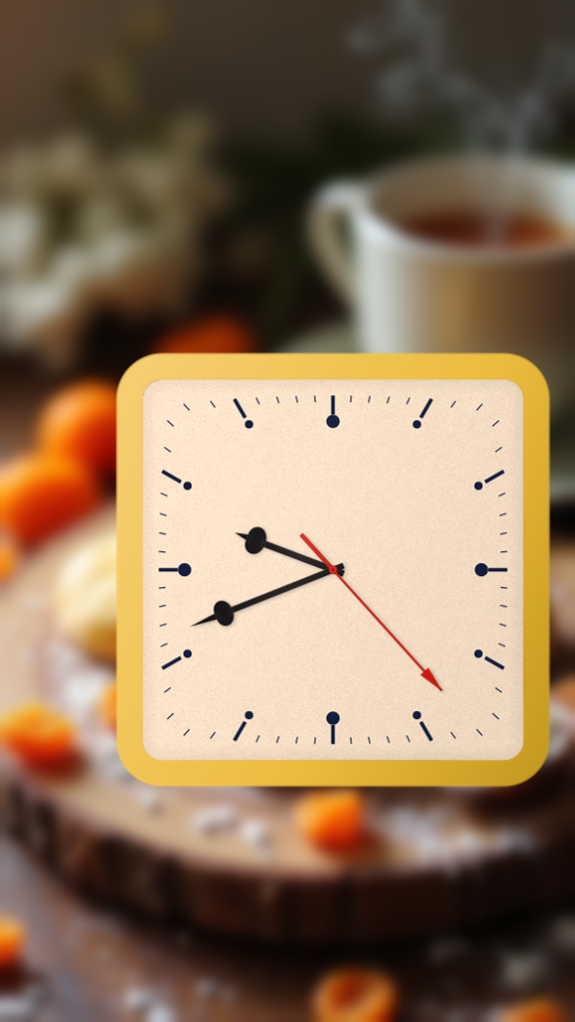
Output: {"hour": 9, "minute": 41, "second": 23}
